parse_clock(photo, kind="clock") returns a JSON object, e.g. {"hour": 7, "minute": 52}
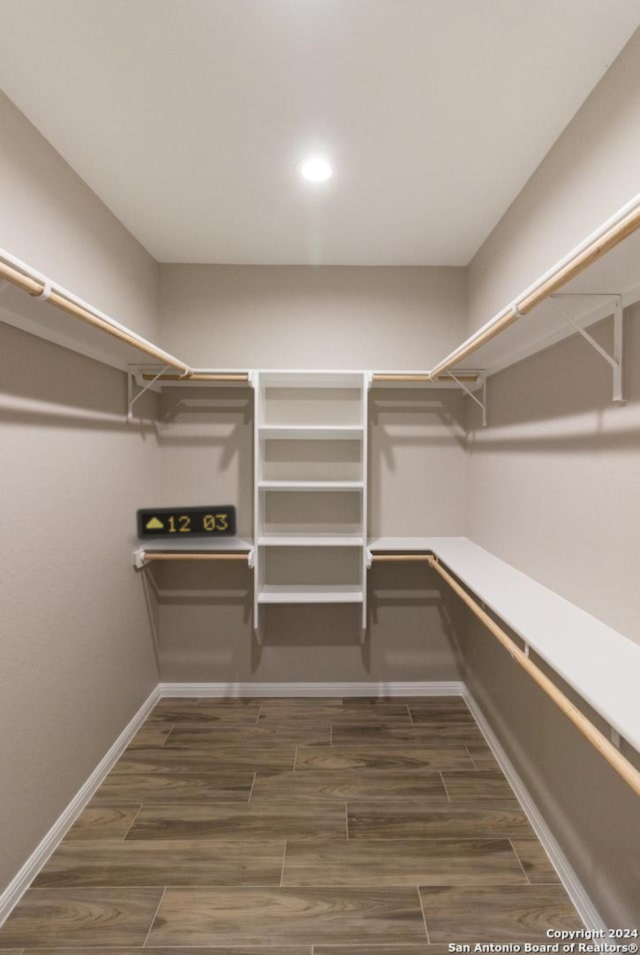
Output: {"hour": 12, "minute": 3}
